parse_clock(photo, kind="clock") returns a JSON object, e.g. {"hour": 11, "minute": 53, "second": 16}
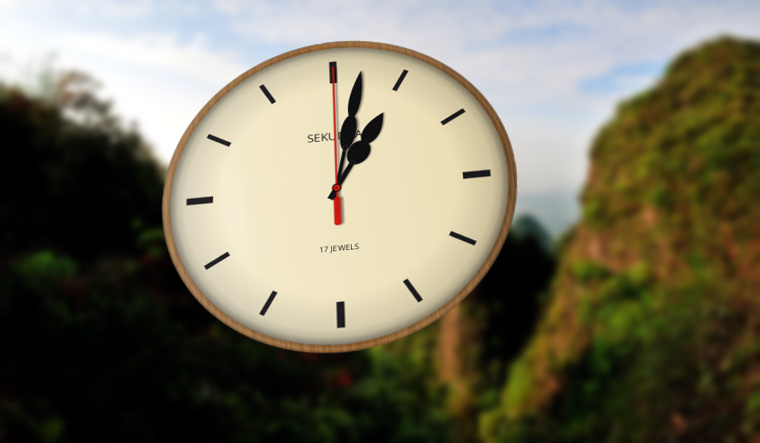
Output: {"hour": 1, "minute": 2, "second": 0}
